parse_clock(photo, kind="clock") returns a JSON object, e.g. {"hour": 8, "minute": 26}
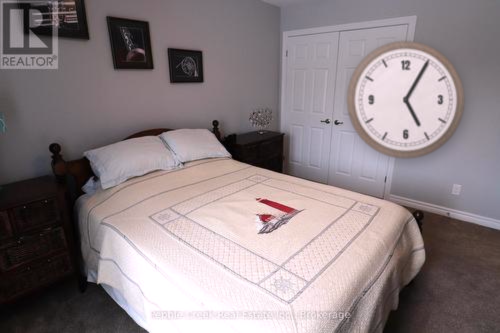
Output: {"hour": 5, "minute": 5}
